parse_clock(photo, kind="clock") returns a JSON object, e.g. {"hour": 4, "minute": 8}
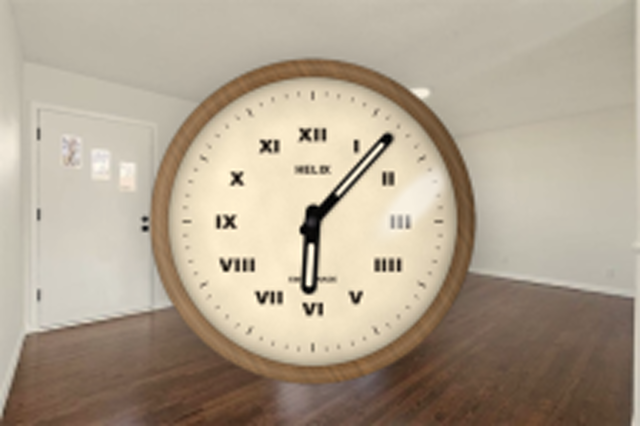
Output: {"hour": 6, "minute": 7}
